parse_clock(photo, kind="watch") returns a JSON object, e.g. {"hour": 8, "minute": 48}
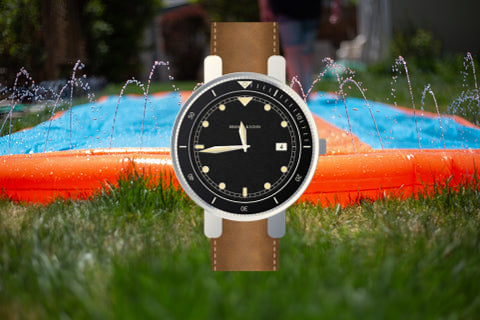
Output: {"hour": 11, "minute": 44}
